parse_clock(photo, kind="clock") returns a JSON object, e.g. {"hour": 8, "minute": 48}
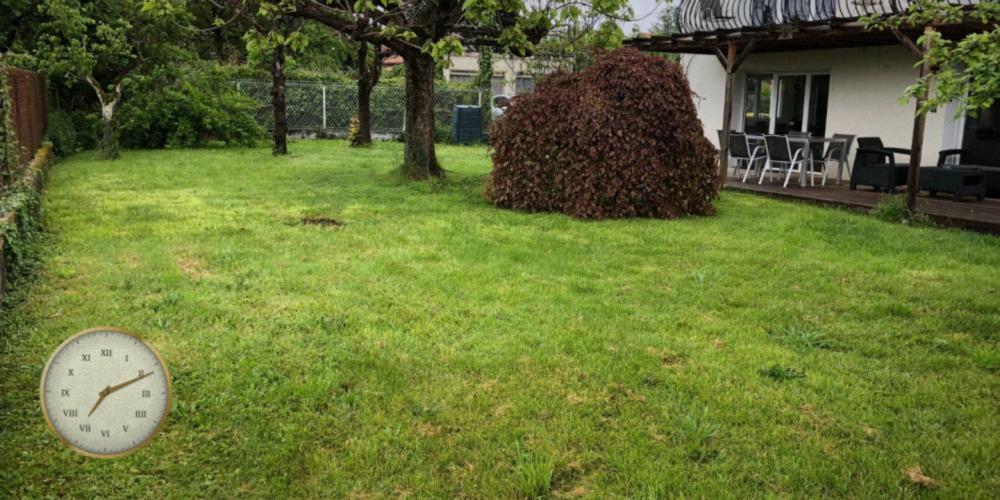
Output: {"hour": 7, "minute": 11}
